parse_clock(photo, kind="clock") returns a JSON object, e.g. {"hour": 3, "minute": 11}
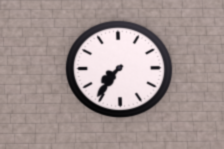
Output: {"hour": 7, "minute": 36}
